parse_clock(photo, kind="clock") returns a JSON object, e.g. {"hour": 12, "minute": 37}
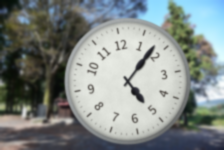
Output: {"hour": 5, "minute": 8}
